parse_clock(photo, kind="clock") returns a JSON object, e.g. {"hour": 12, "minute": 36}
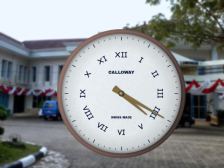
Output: {"hour": 4, "minute": 20}
